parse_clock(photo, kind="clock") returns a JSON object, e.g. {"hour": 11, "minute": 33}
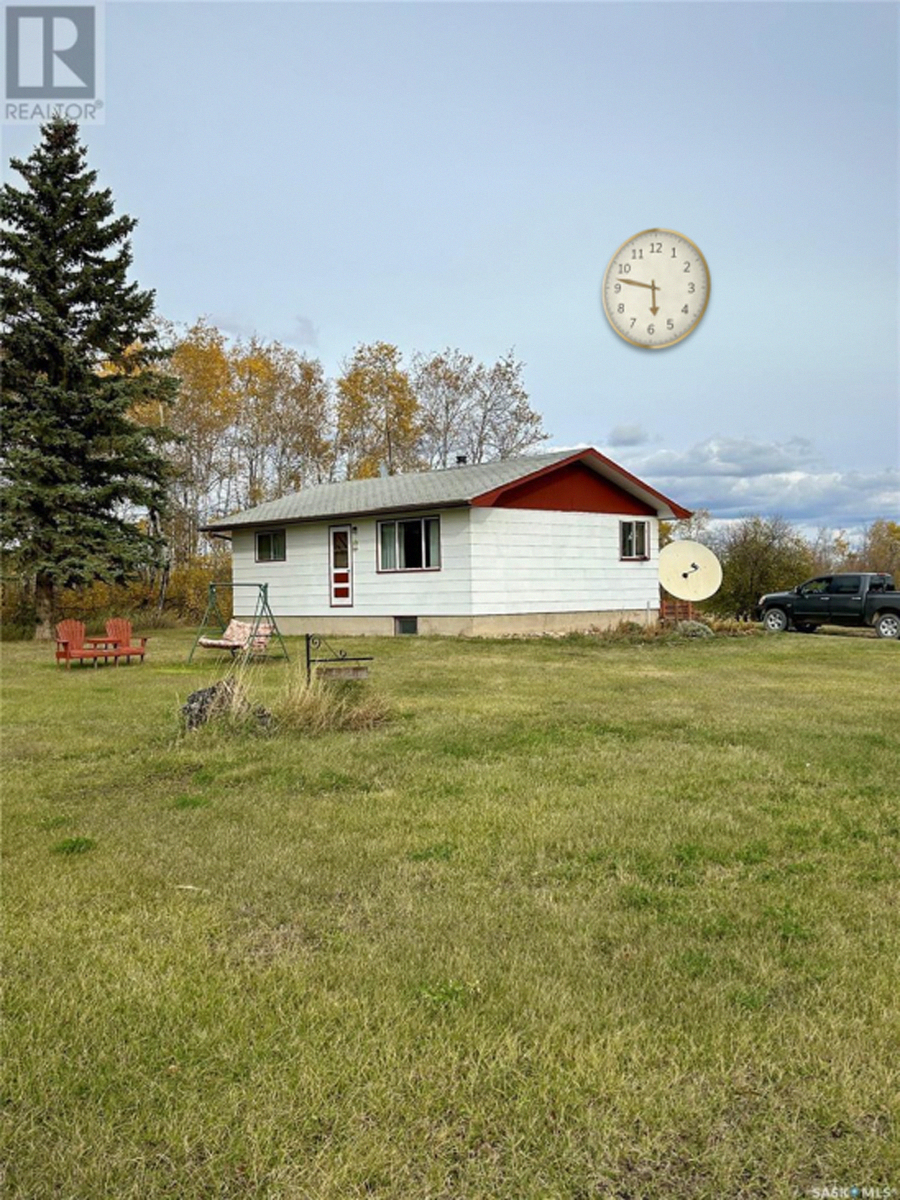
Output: {"hour": 5, "minute": 47}
